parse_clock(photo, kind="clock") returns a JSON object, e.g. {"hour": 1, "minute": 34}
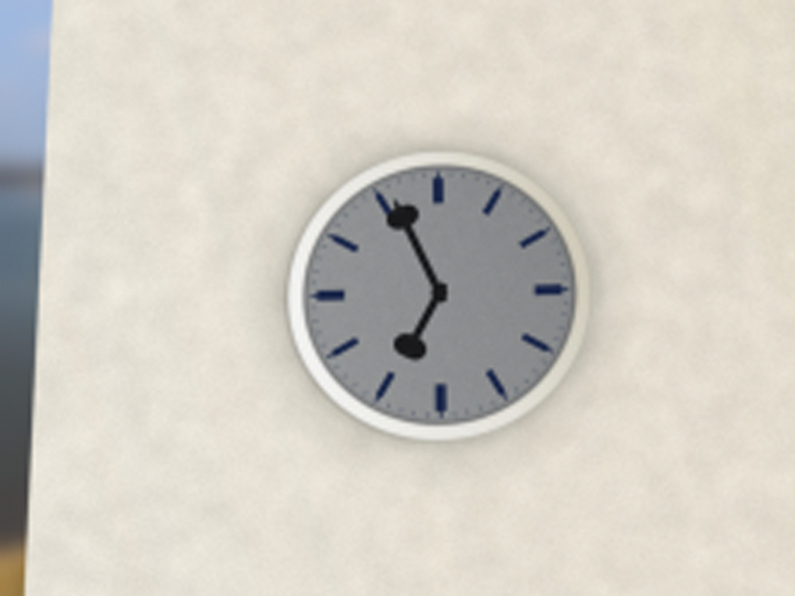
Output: {"hour": 6, "minute": 56}
